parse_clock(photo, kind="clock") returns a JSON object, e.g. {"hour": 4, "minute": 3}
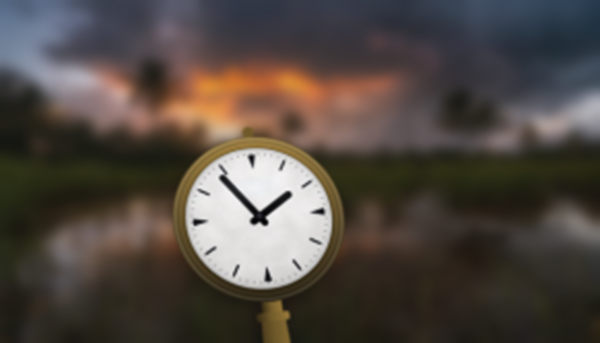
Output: {"hour": 1, "minute": 54}
